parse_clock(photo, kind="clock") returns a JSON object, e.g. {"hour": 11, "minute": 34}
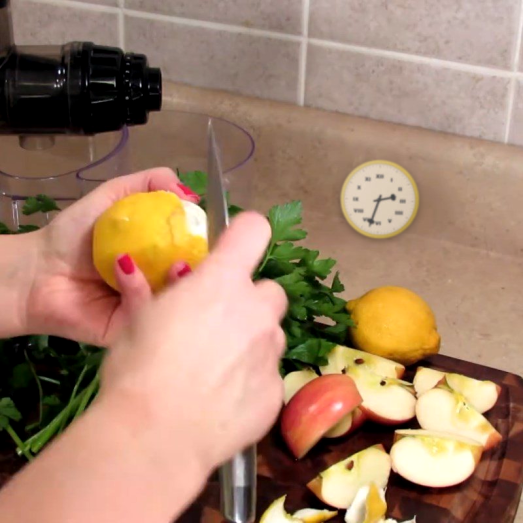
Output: {"hour": 2, "minute": 33}
